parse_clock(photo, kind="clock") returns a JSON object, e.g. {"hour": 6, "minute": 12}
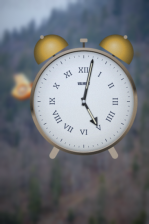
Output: {"hour": 5, "minute": 2}
